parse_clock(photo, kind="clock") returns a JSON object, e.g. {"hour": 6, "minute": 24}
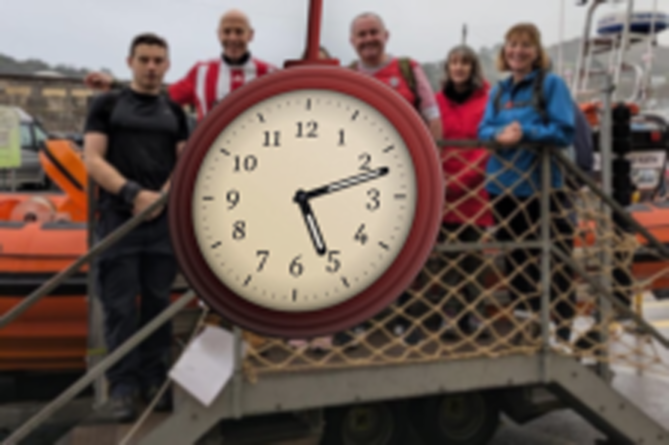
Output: {"hour": 5, "minute": 12}
